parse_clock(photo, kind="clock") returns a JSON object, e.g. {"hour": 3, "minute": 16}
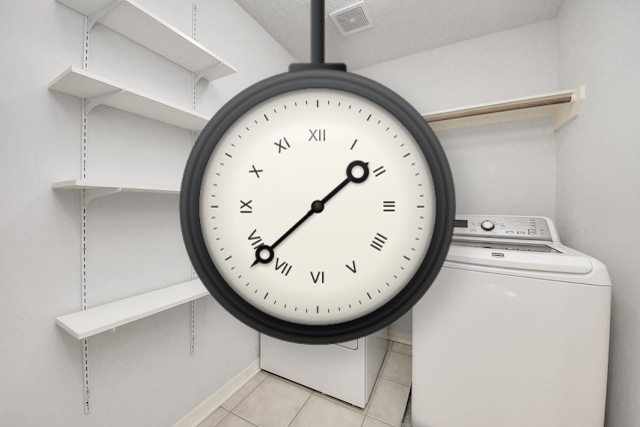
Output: {"hour": 1, "minute": 38}
